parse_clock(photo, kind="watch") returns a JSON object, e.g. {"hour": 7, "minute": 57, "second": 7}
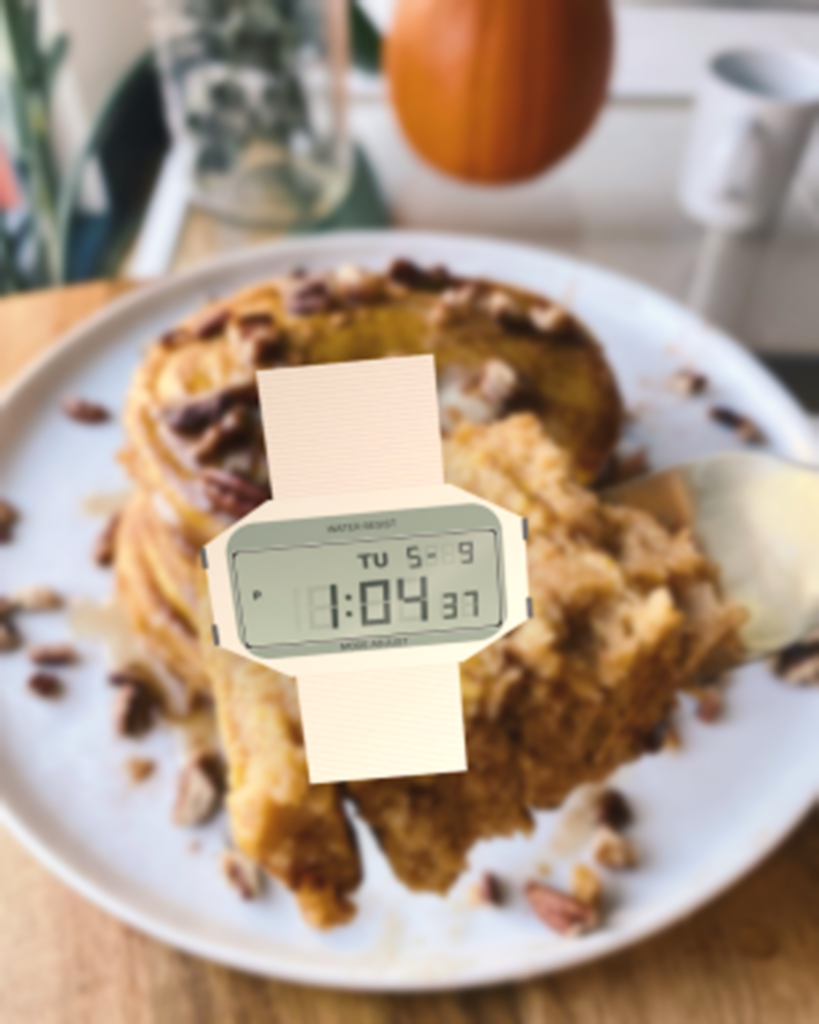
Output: {"hour": 1, "minute": 4, "second": 37}
